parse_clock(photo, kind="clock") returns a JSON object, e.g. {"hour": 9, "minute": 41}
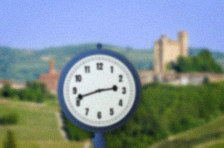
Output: {"hour": 2, "minute": 42}
